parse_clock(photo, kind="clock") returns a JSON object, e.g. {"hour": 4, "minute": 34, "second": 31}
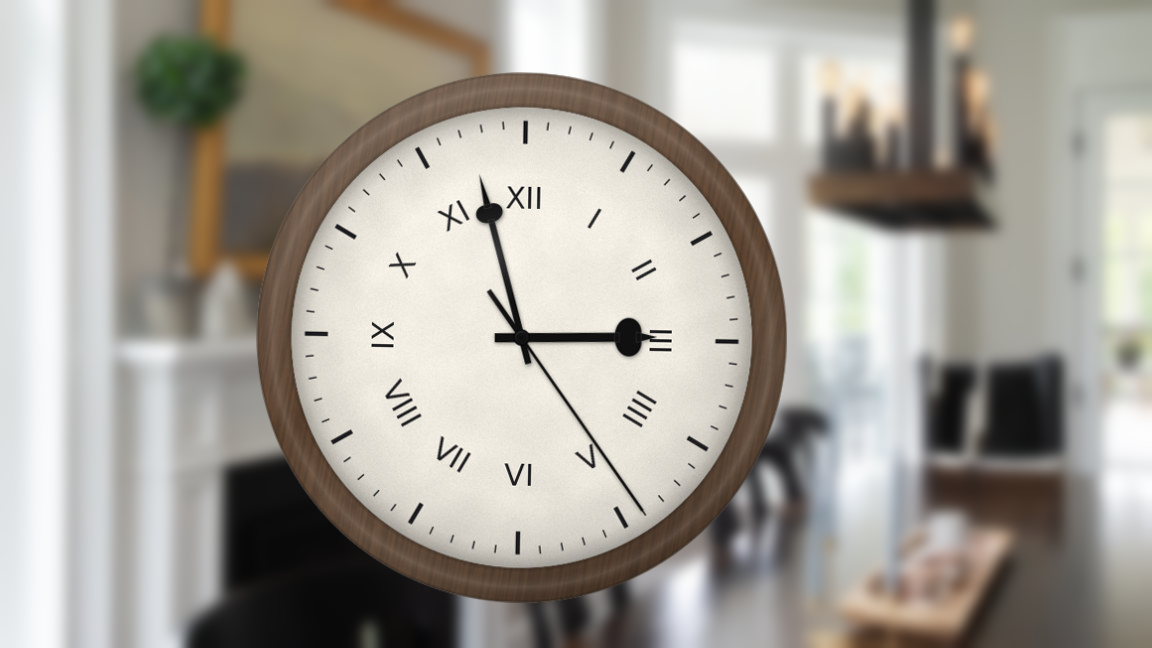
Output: {"hour": 2, "minute": 57, "second": 24}
